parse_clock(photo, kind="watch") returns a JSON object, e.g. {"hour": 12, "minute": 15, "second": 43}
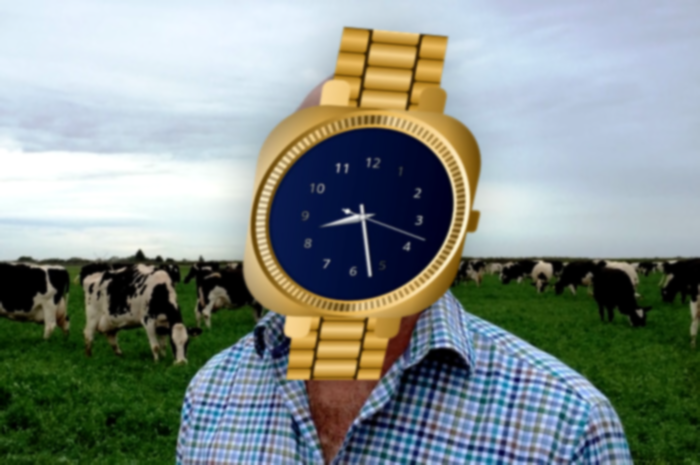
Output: {"hour": 8, "minute": 27, "second": 18}
